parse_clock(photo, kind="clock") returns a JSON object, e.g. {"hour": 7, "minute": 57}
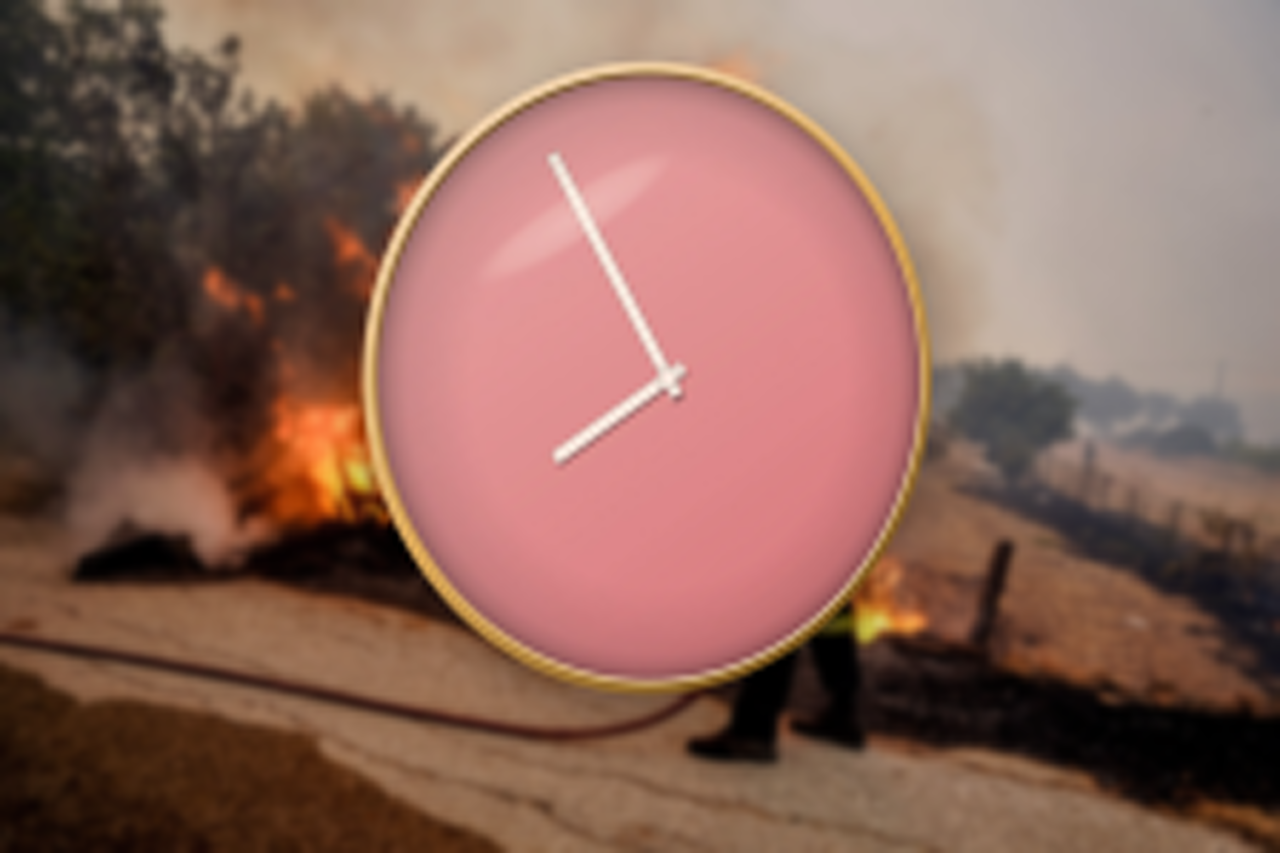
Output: {"hour": 7, "minute": 55}
